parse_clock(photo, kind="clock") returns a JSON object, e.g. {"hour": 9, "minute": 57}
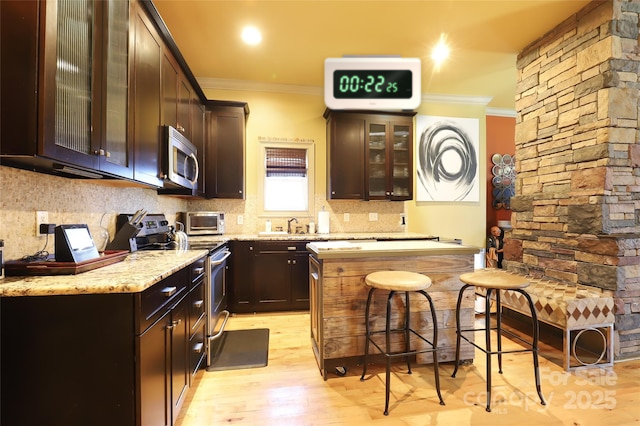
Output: {"hour": 0, "minute": 22}
